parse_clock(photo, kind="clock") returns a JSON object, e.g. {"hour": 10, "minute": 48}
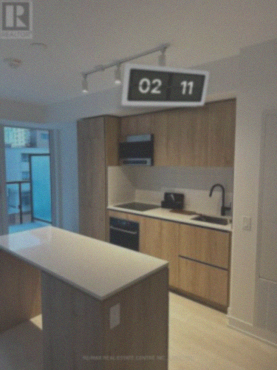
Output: {"hour": 2, "minute": 11}
